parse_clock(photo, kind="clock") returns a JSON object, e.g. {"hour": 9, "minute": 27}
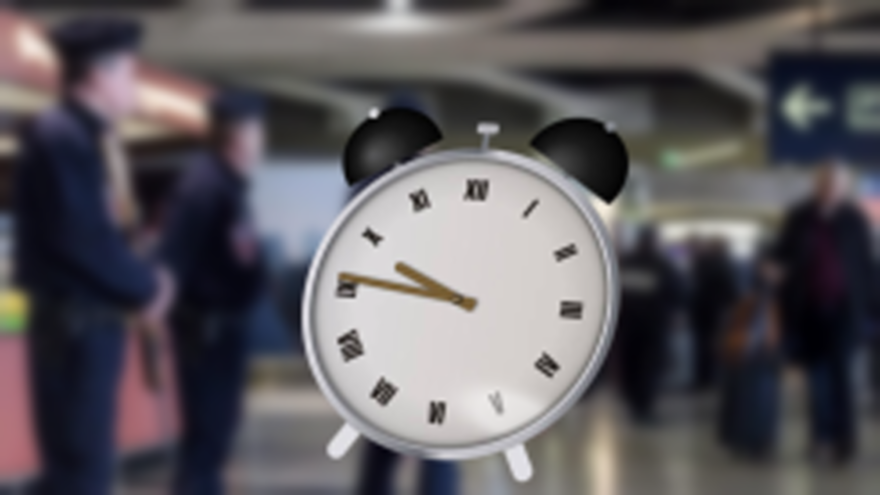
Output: {"hour": 9, "minute": 46}
